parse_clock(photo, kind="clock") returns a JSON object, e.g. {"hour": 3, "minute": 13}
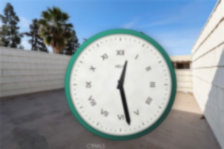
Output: {"hour": 12, "minute": 28}
